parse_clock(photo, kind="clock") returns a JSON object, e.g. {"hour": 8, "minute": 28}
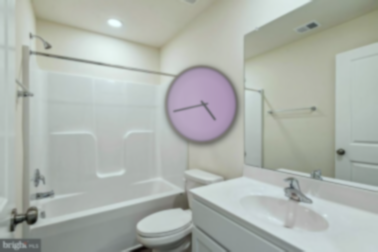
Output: {"hour": 4, "minute": 43}
